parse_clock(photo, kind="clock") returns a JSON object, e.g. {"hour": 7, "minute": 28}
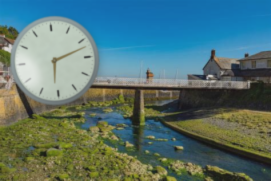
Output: {"hour": 6, "minute": 12}
